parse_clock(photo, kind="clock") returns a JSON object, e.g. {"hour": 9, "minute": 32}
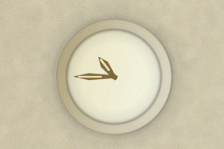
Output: {"hour": 10, "minute": 45}
